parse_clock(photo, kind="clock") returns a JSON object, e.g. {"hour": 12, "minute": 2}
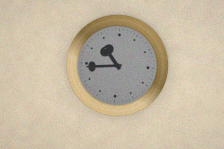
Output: {"hour": 10, "minute": 44}
